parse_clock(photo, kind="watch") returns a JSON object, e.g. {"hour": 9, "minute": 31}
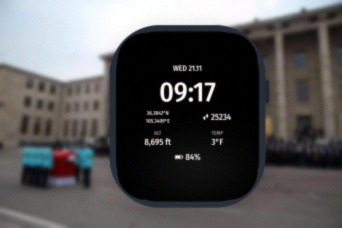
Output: {"hour": 9, "minute": 17}
